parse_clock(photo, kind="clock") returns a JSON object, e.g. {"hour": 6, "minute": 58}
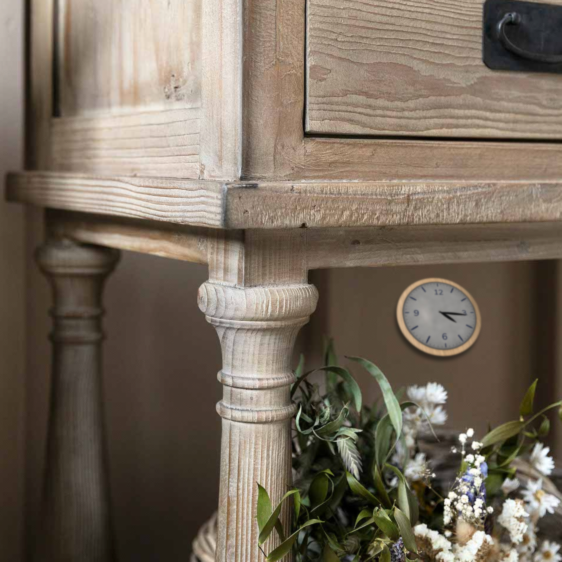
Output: {"hour": 4, "minute": 16}
